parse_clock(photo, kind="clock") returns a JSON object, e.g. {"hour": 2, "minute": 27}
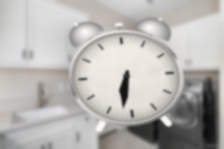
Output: {"hour": 6, "minute": 32}
